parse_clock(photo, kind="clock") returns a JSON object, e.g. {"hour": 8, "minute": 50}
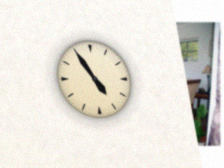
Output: {"hour": 4, "minute": 55}
